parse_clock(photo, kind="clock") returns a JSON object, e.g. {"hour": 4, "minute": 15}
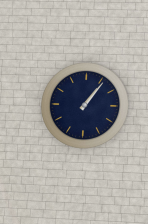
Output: {"hour": 1, "minute": 6}
